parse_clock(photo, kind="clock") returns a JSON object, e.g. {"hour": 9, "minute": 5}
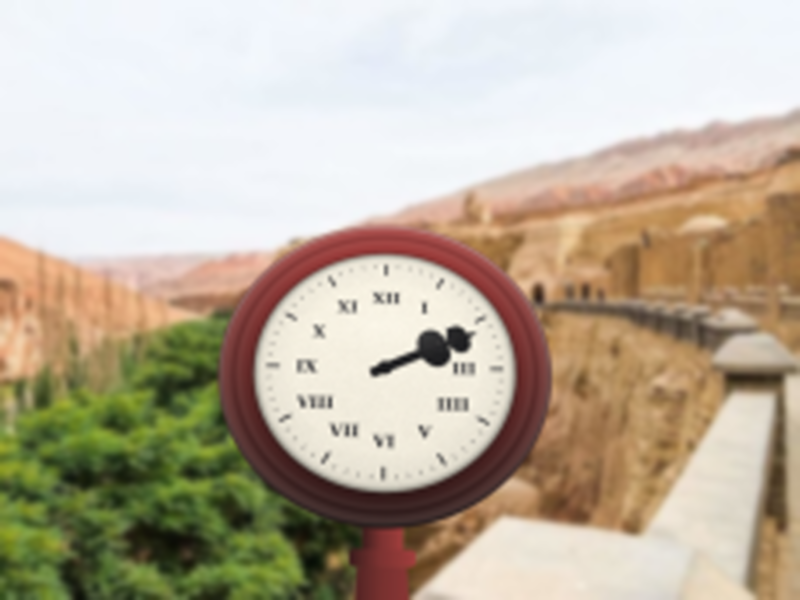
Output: {"hour": 2, "minute": 11}
